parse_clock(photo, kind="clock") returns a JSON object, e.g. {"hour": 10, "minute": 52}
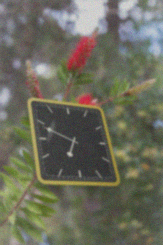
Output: {"hour": 6, "minute": 49}
